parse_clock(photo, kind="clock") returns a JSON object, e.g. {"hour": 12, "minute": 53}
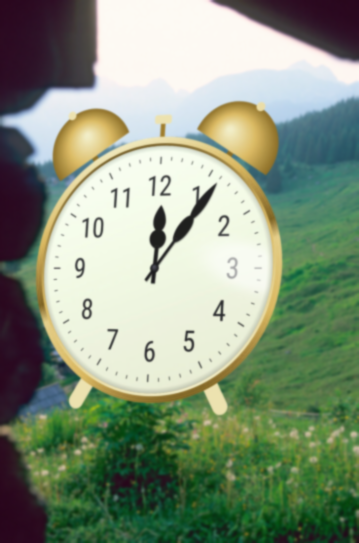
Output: {"hour": 12, "minute": 6}
